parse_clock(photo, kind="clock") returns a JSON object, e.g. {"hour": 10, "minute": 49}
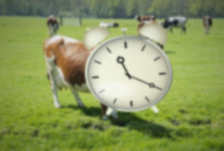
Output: {"hour": 11, "minute": 20}
